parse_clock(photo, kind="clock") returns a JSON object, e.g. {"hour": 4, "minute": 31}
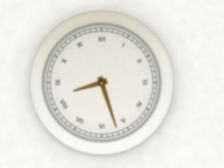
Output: {"hour": 8, "minute": 27}
